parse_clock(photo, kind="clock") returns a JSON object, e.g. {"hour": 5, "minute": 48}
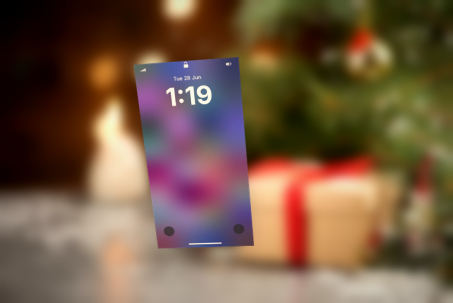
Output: {"hour": 1, "minute": 19}
